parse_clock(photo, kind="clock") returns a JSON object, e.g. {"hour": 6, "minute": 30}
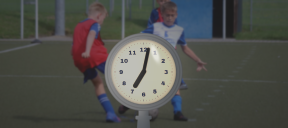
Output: {"hour": 7, "minute": 2}
